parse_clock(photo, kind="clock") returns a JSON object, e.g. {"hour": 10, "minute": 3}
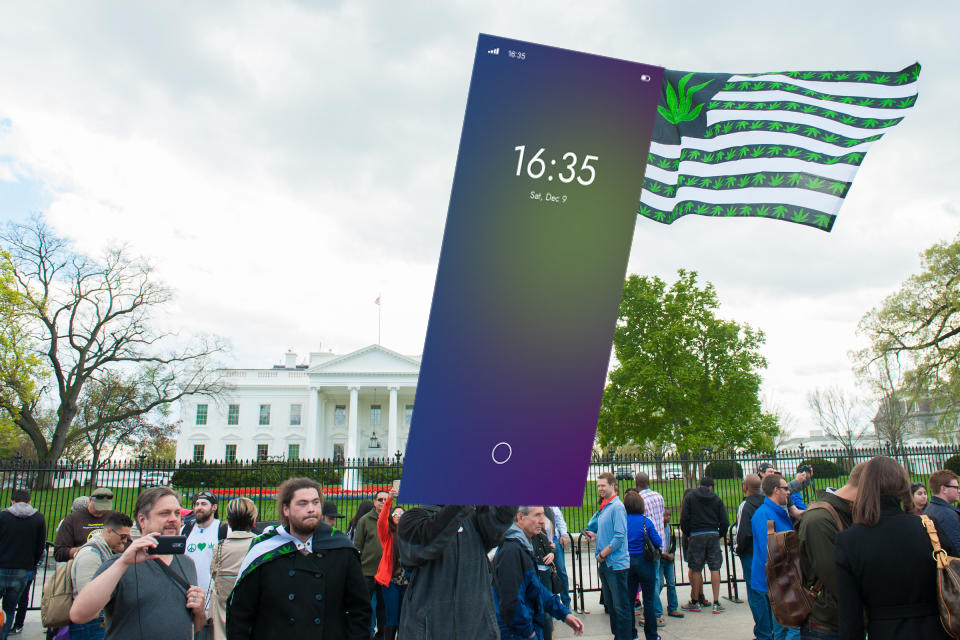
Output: {"hour": 16, "minute": 35}
